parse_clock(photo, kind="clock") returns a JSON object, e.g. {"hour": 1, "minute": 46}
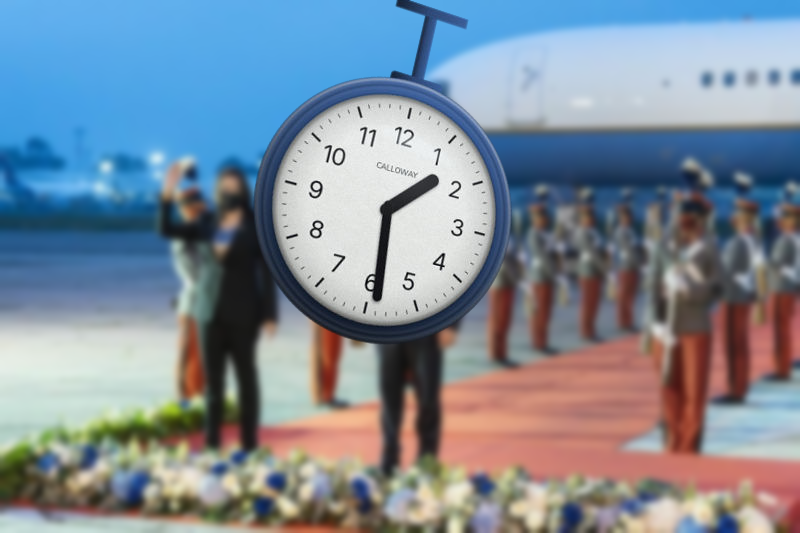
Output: {"hour": 1, "minute": 29}
